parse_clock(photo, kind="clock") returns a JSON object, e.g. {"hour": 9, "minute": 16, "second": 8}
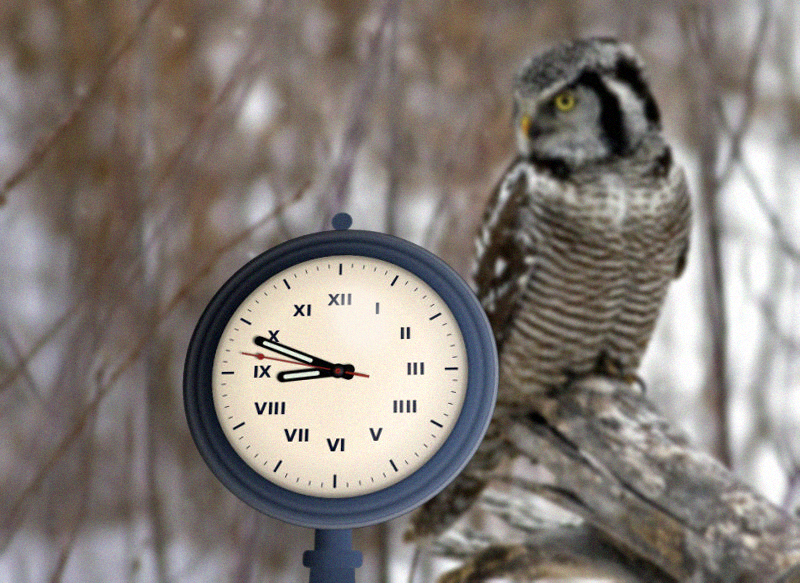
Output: {"hour": 8, "minute": 48, "second": 47}
